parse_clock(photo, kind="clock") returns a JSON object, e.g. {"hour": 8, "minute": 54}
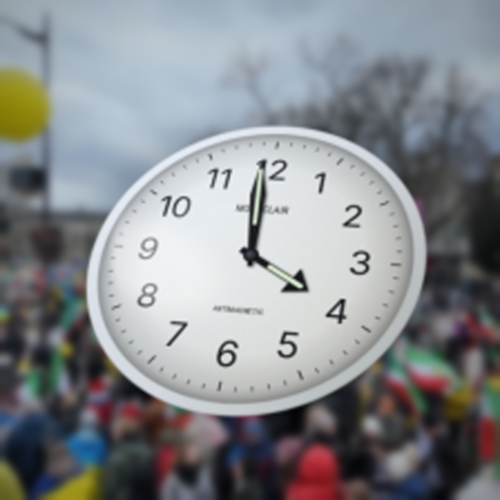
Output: {"hour": 3, "minute": 59}
